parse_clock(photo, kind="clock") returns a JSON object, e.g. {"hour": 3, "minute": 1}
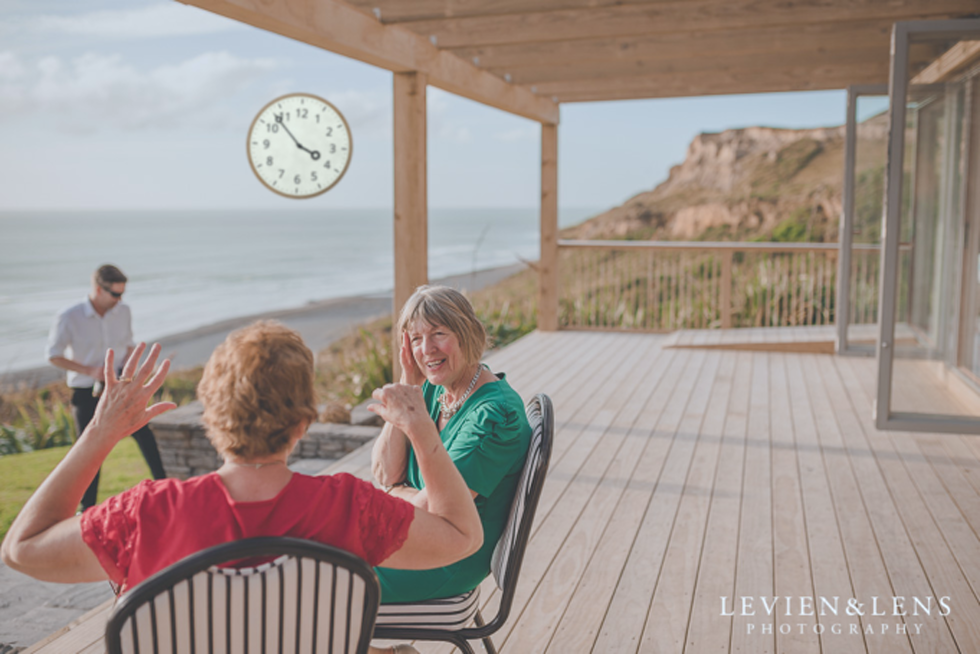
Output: {"hour": 3, "minute": 53}
